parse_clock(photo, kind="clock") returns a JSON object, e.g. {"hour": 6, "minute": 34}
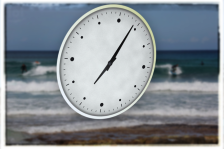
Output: {"hour": 7, "minute": 4}
